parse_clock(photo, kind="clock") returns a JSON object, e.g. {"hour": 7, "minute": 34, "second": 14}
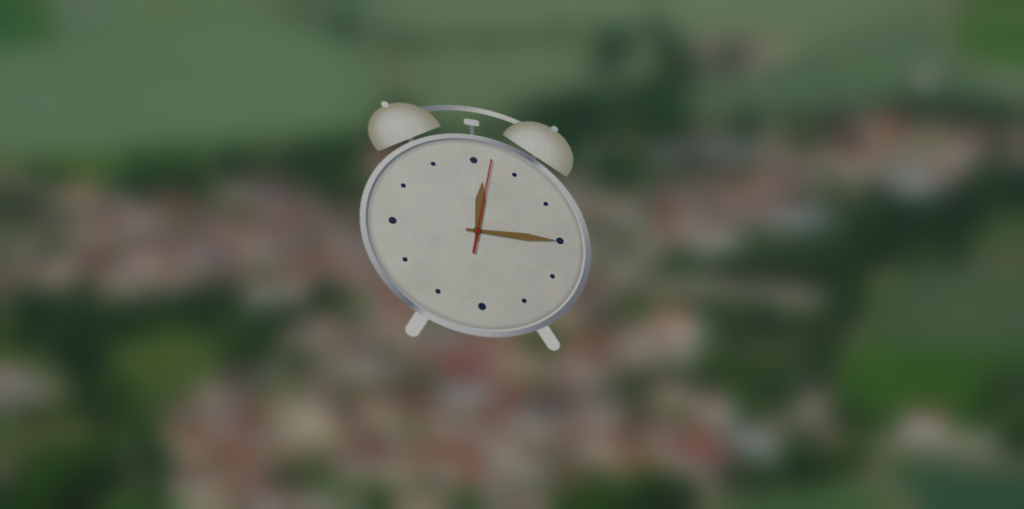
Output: {"hour": 12, "minute": 15, "second": 2}
